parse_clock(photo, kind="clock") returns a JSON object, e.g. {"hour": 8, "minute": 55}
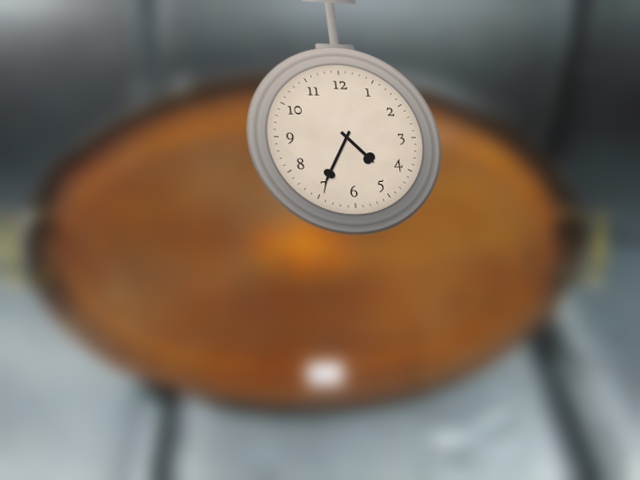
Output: {"hour": 4, "minute": 35}
